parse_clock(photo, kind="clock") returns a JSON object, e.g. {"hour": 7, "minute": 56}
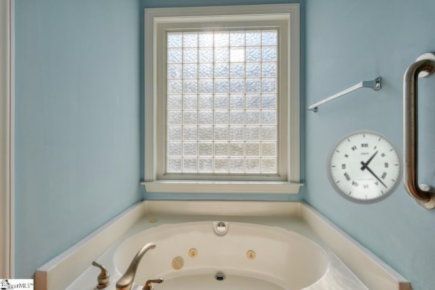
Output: {"hour": 1, "minute": 23}
